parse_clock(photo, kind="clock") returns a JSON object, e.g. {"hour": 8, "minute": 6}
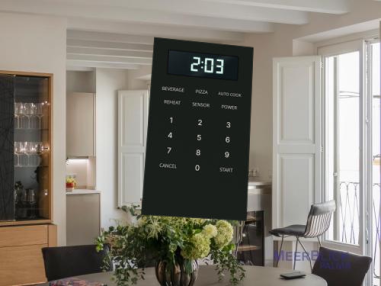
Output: {"hour": 2, "minute": 3}
